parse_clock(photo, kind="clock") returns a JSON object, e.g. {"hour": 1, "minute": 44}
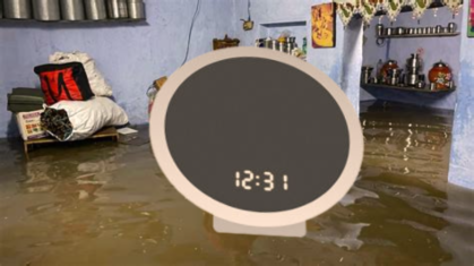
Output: {"hour": 12, "minute": 31}
